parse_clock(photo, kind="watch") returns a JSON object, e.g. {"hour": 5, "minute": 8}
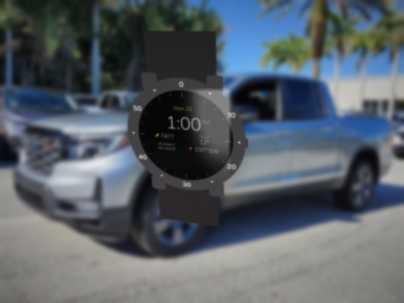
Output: {"hour": 1, "minute": 0}
